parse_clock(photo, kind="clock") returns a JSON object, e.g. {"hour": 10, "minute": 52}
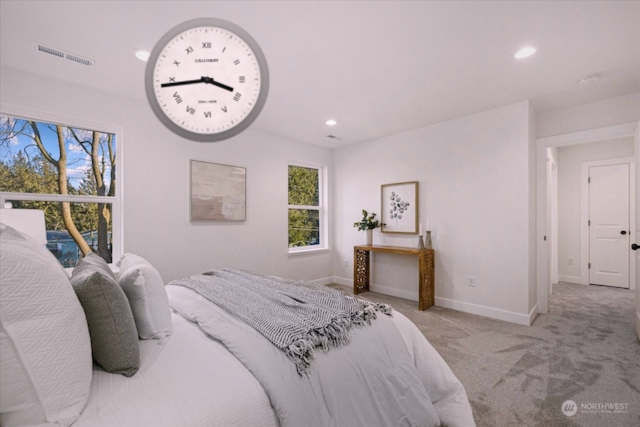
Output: {"hour": 3, "minute": 44}
